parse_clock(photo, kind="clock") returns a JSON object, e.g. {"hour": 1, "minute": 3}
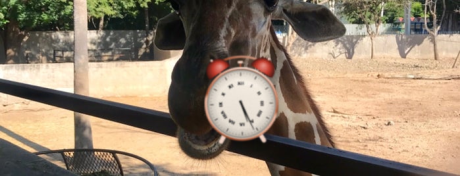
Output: {"hour": 5, "minute": 26}
